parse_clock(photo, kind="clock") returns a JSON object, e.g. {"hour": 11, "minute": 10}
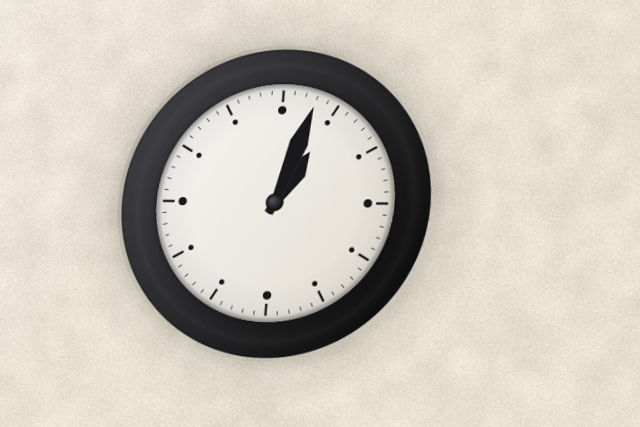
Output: {"hour": 1, "minute": 3}
